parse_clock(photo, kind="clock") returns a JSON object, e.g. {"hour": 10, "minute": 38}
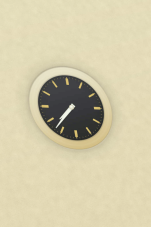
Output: {"hour": 7, "minute": 37}
